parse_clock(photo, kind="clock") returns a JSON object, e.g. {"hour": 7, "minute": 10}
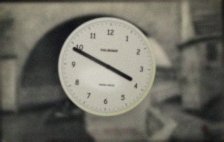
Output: {"hour": 3, "minute": 49}
